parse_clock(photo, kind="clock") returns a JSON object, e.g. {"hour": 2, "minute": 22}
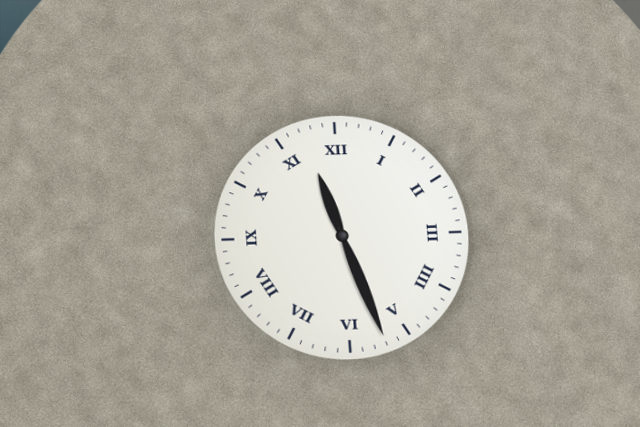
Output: {"hour": 11, "minute": 27}
